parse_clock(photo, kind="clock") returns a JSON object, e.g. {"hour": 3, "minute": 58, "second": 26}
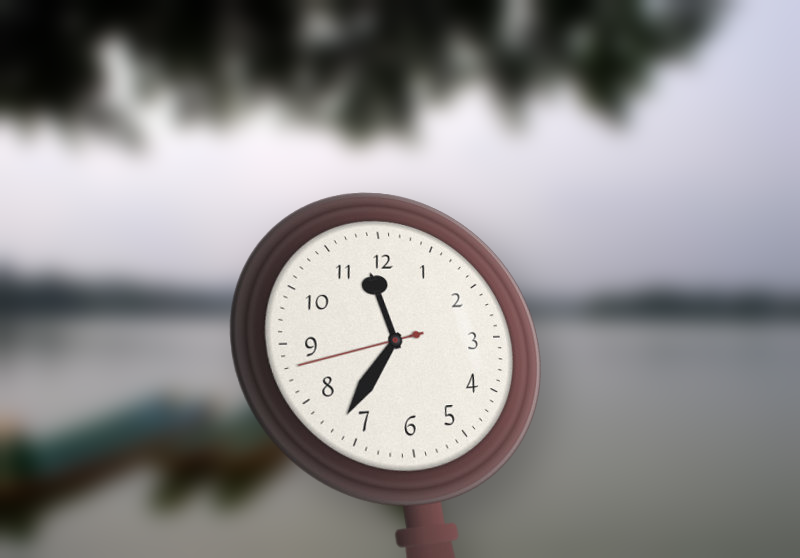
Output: {"hour": 11, "minute": 36, "second": 43}
